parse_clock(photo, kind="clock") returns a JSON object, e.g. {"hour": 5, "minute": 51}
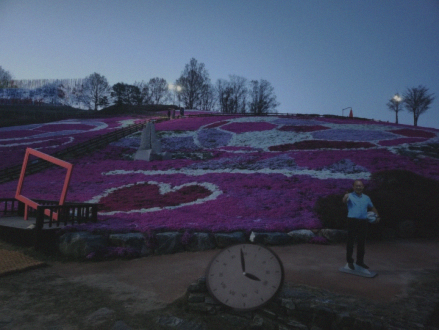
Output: {"hour": 3, "minute": 59}
